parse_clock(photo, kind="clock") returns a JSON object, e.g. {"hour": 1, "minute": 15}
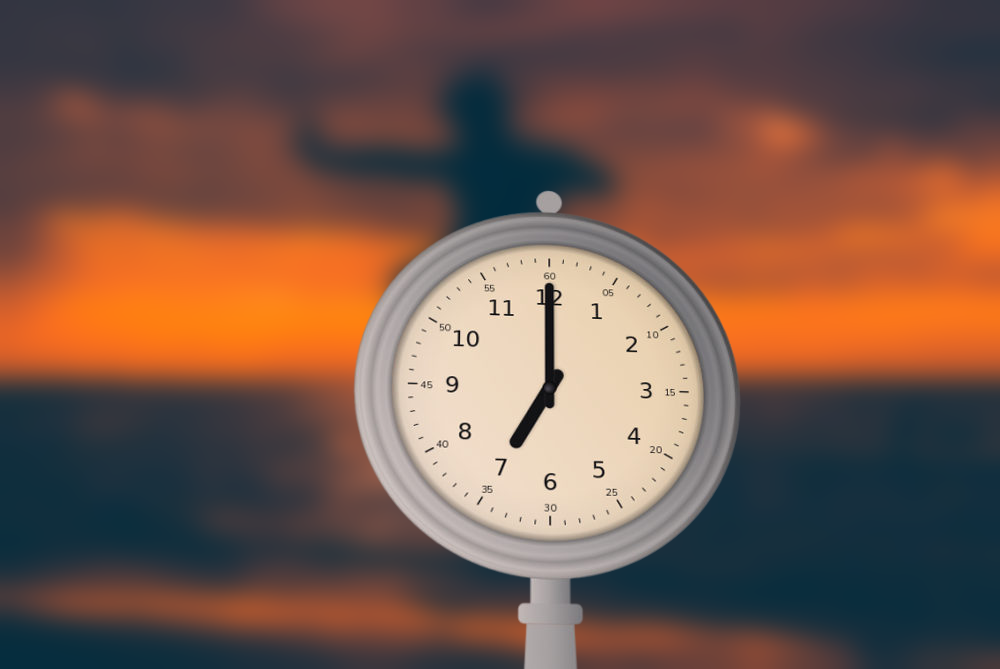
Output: {"hour": 7, "minute": 0}
